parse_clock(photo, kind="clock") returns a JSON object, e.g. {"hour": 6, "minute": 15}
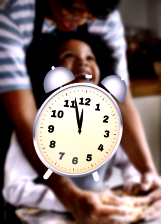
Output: {"hour": 11, "minute": 57}
